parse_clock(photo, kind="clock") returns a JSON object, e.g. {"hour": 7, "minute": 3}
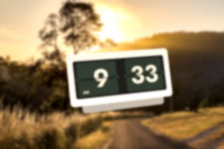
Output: {"hour": 9, "minute": 33}
